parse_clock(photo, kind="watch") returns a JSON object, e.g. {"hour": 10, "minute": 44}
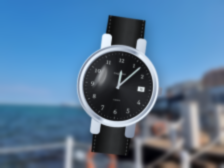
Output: {"hour": 12, "minute": 7}
